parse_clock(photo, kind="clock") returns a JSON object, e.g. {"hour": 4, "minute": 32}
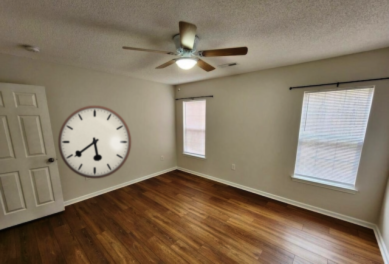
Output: {"hour": 5, "minute": 39}
